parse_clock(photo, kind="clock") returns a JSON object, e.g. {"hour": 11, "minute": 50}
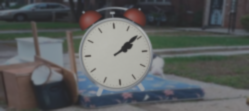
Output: {"hour": 2, "minute": 9}
